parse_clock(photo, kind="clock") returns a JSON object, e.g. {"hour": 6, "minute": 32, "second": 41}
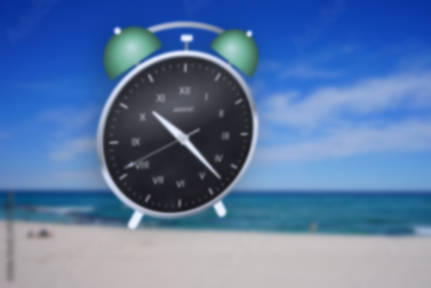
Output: {"hour": 10, "minute": 22, "second": 41}
